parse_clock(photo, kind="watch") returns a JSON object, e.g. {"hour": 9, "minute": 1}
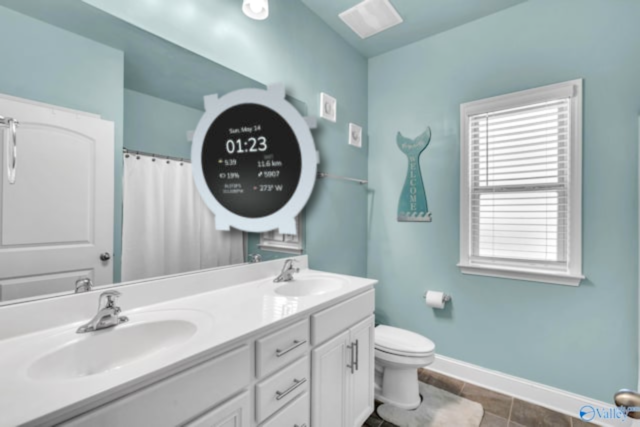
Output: {"hour": 1, "minute": 23}
